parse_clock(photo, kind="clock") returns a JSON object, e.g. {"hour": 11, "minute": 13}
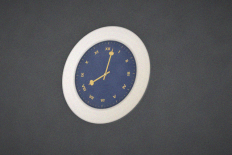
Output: {"hour": 8, "minute": 2}
